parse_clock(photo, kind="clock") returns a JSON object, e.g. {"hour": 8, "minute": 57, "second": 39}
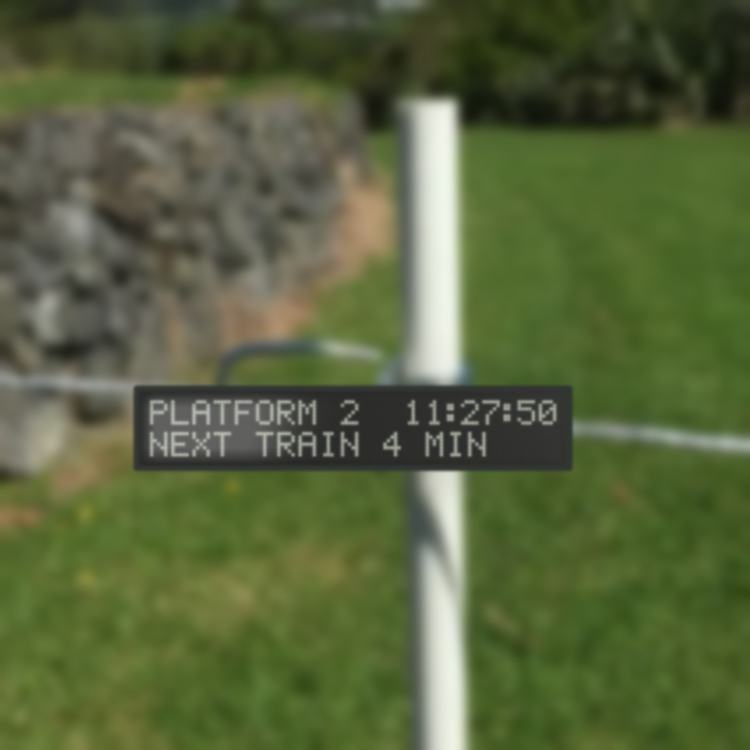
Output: {"hour": 11, "minute": 27, "second": 50}
